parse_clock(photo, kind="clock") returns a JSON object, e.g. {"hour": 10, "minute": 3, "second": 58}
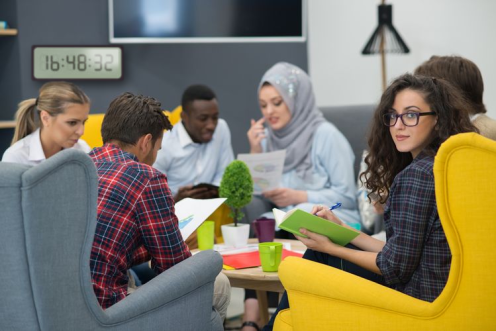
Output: {"hour": 16, "minute": 48, "second": 32}
